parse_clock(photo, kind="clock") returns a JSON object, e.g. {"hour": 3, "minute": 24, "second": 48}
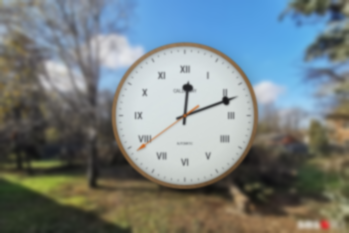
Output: {"hour": 12, "minute": 11, "second": 39}
